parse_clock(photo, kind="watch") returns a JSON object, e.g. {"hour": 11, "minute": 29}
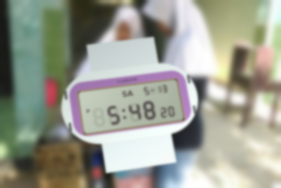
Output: {"hour": 5, "minute": 48}
